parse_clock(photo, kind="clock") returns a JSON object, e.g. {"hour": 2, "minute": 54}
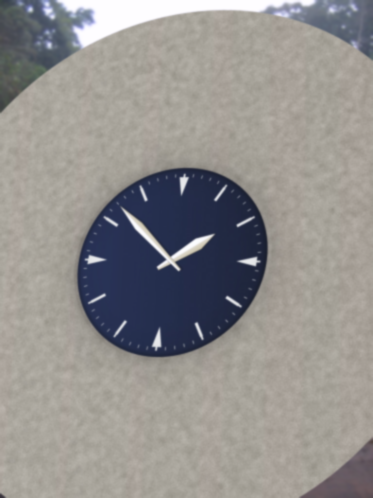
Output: {"hour": 1, "minute": 52}
